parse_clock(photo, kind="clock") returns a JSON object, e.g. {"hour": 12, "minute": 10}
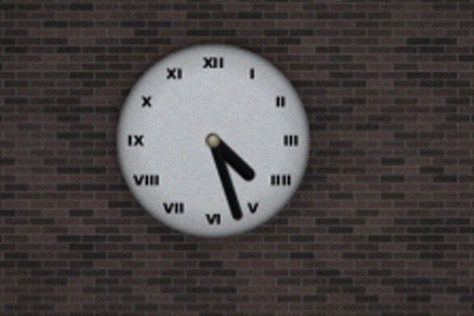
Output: {"hour": 4, "minute": 27}
